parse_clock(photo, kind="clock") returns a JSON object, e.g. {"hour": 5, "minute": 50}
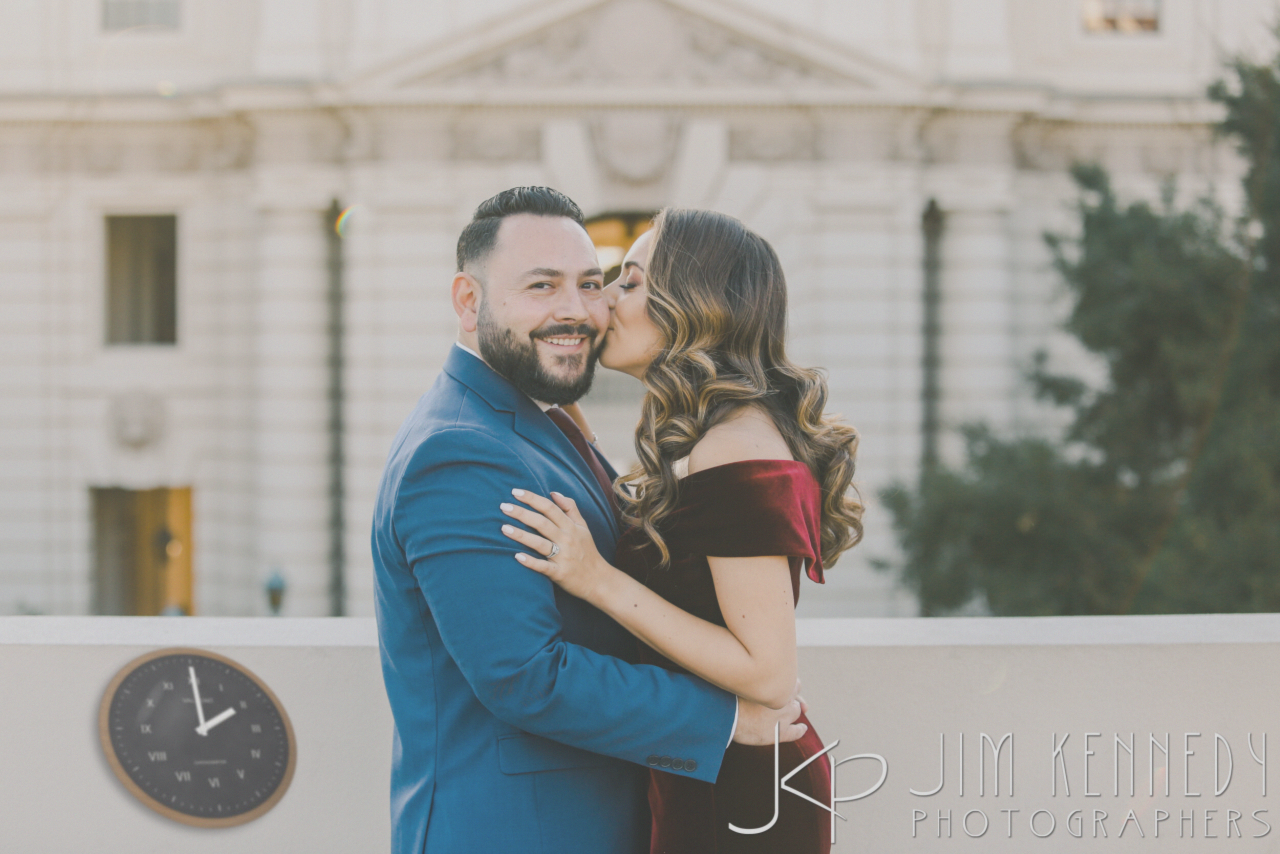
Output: {"hour": 2, "minute": 0}
